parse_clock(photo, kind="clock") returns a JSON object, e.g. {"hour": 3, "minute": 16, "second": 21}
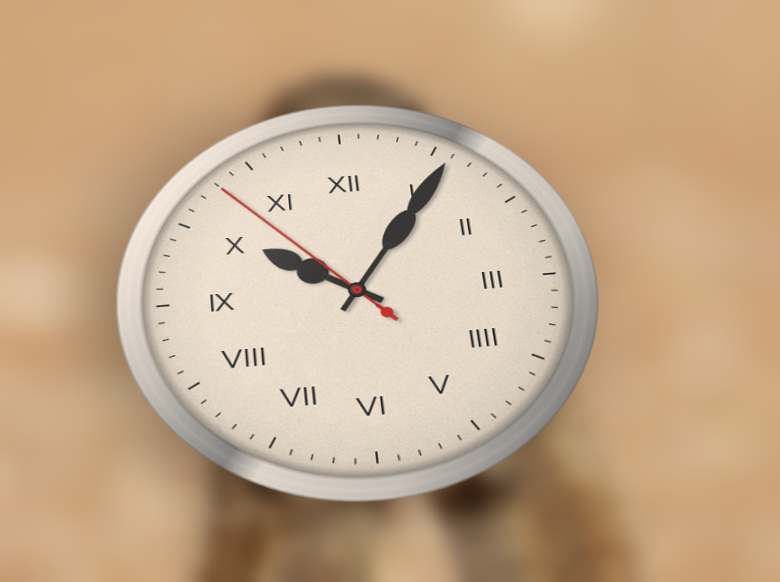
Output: {"hour": 10, "minute": 5, "second": 53}
